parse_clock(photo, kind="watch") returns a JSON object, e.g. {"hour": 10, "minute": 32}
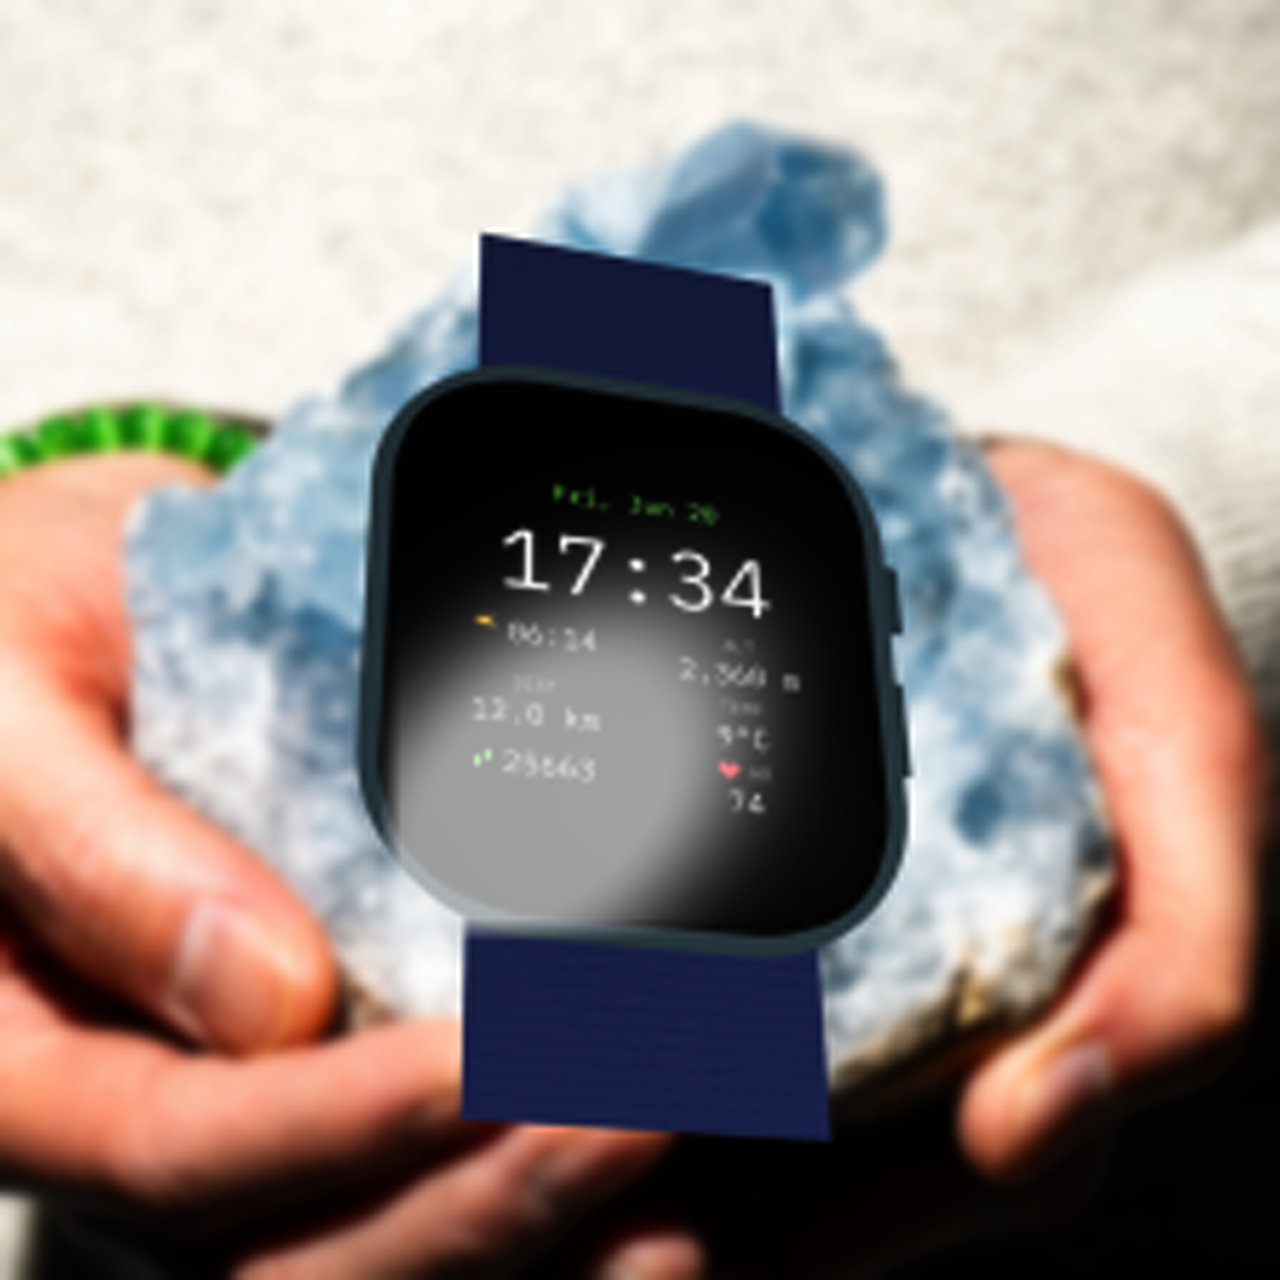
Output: {"hour": 17, "minute": 34}
